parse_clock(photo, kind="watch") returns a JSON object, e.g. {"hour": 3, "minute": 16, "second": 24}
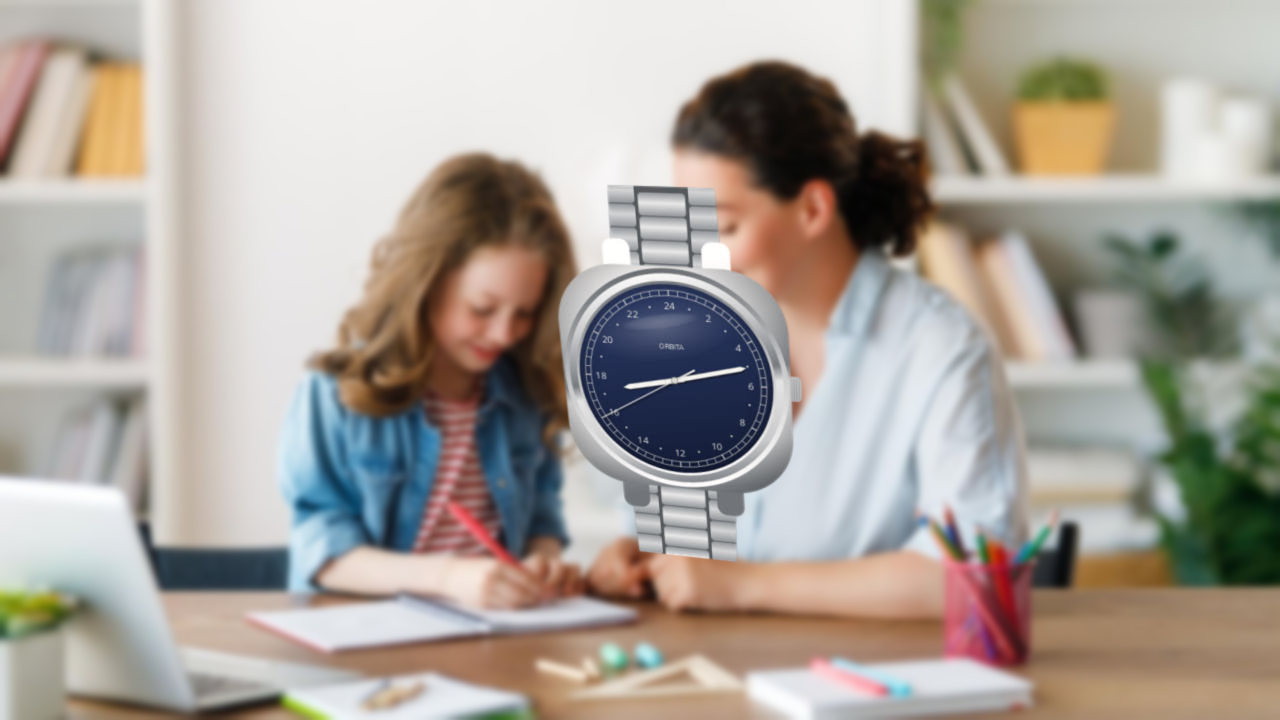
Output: {"hour": 17, "minute": 12, "second": 40}
